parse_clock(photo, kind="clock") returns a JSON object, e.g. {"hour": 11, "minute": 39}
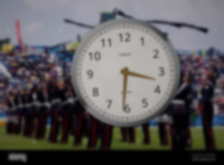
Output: {"hour": 3, "minute": 31}
